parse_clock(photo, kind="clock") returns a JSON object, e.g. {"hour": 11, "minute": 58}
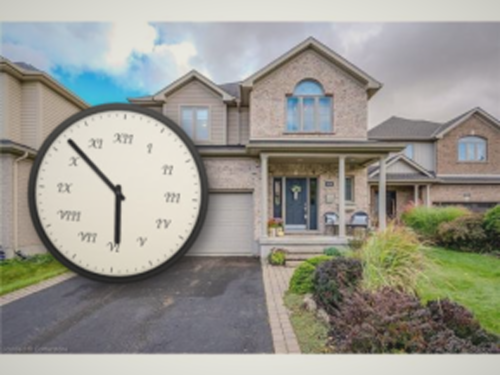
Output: {"hour": 5, "minute": 52}
